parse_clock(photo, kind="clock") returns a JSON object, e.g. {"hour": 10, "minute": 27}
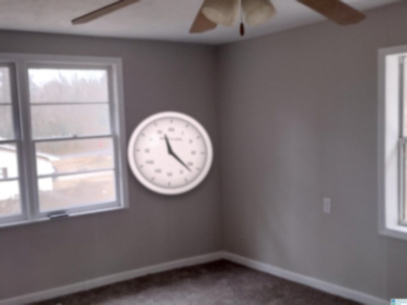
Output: {"hour": 11, "minute": 22}
